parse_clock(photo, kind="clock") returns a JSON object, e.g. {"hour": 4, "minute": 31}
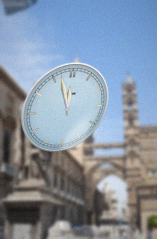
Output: {"hour": 11, "minute": 57}
